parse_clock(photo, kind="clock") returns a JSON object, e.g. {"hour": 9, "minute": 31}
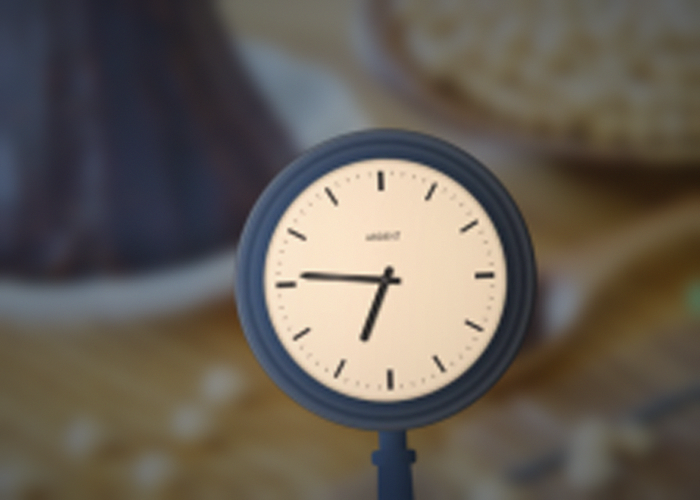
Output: {"hour": 6, "minute": 46}
